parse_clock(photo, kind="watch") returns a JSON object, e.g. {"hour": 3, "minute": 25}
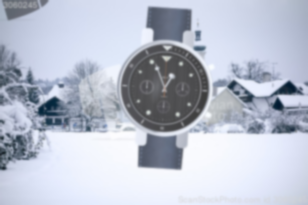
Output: {"hour": 12, "minute": 56}
